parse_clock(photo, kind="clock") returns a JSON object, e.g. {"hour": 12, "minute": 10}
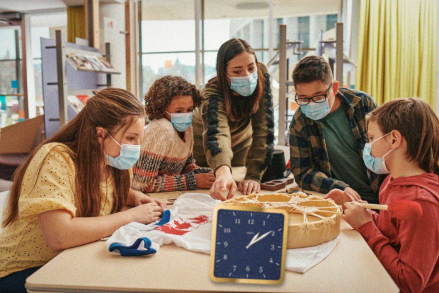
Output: {"hour": 1, "minute": 9}
